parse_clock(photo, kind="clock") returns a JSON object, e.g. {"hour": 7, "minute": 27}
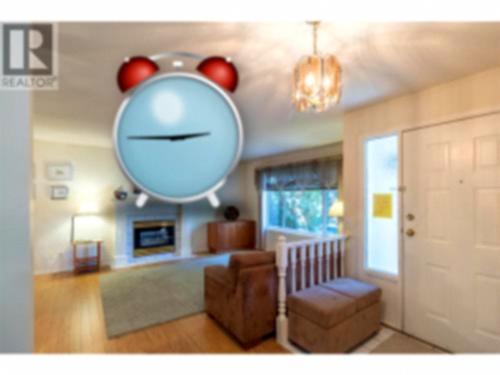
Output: {"hour": 2, "minute": 45}
